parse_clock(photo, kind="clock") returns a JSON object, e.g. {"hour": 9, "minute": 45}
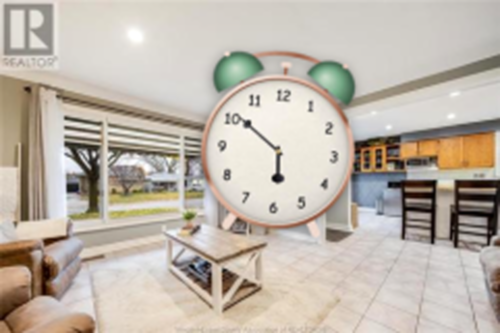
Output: {"hour": 5, "minute": 51}
